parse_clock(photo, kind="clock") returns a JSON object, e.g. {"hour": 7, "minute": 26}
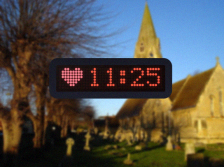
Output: {"hour": 11, "minute": 25}
